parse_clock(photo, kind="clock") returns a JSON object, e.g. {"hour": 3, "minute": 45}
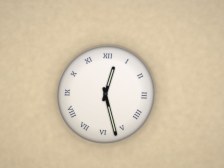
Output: {"hour": 12, "minute": 27}
